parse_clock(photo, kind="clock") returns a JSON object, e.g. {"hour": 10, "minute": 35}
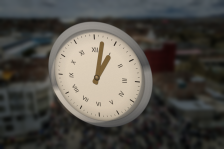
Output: {"hour": 1, "minute": 2}
